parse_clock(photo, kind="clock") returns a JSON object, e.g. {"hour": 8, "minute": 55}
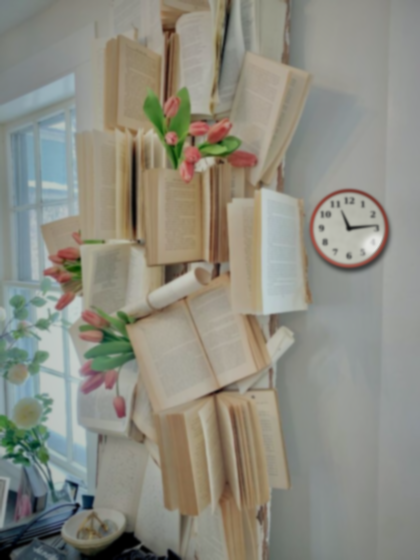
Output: {"hour": 11, "minute": 14}
